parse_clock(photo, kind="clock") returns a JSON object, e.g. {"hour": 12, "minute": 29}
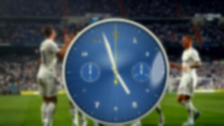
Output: {"hour": 4, "minute": 57}
